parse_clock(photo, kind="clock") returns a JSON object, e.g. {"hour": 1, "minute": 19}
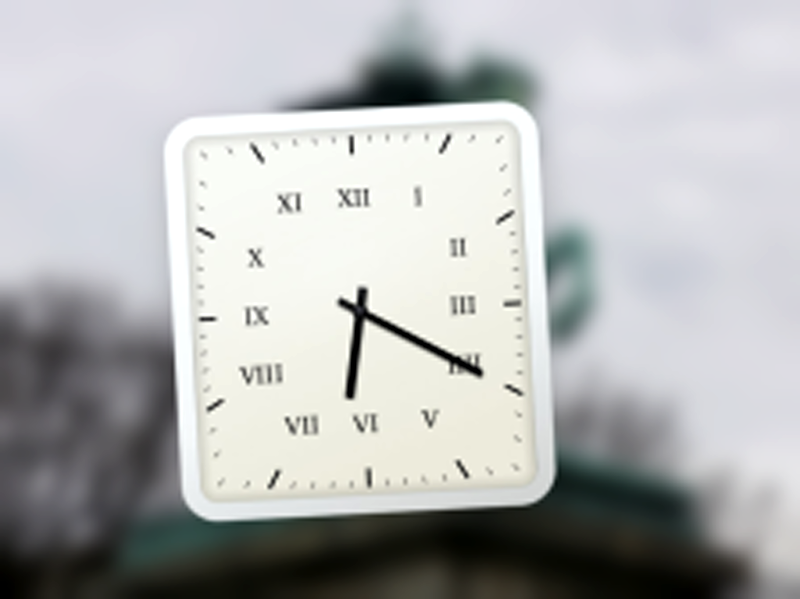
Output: {"hour": 6, "minute": 20}
